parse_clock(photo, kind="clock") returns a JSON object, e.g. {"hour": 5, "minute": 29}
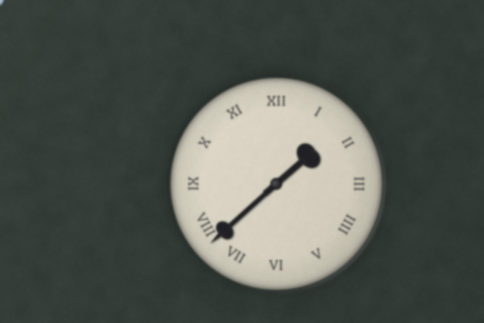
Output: {"hour": 1, "minute": 38}
